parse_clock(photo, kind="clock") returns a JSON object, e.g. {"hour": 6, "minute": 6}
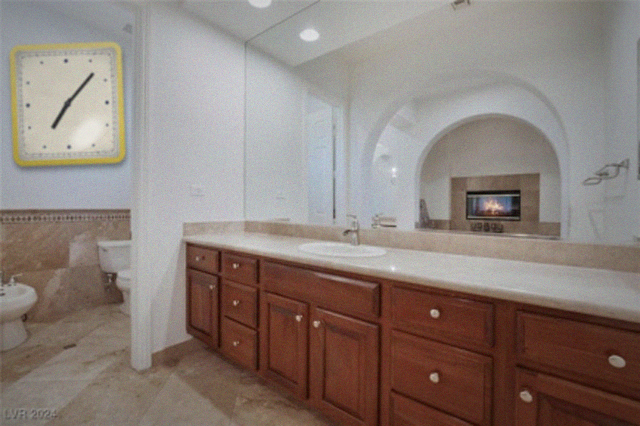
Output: {"hour": 7, "minute": 7}
